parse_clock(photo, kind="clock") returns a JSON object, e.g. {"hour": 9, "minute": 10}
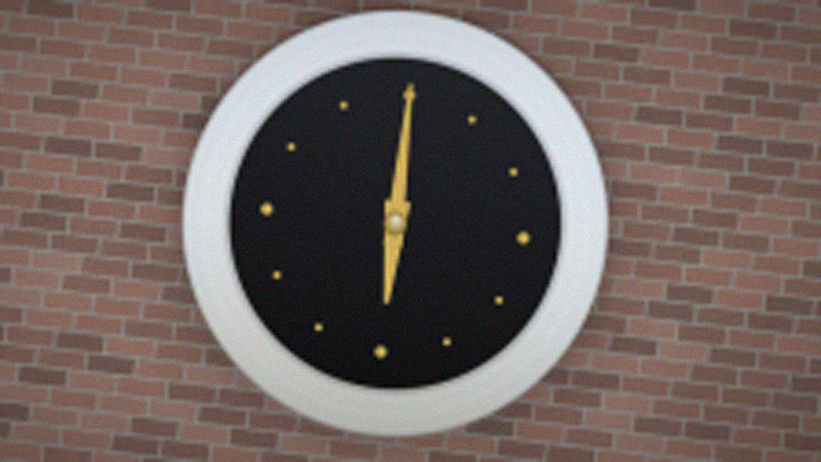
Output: {"hour": 6, "minute": 0}
